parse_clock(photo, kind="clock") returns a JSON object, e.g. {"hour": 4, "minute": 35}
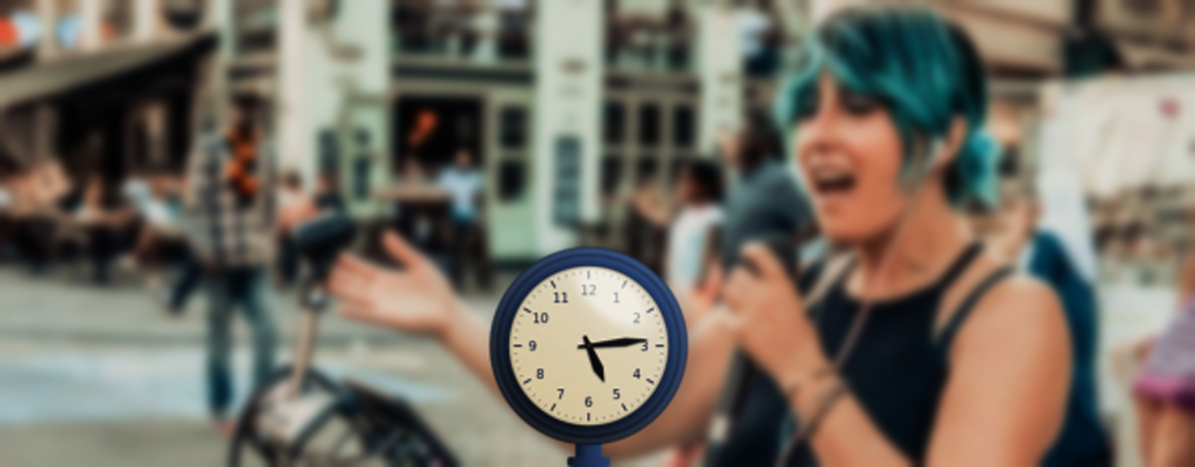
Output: {"hour": 5, "minute": 14}
